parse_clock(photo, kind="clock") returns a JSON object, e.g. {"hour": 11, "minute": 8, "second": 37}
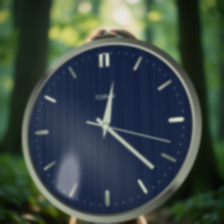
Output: {"hour": 12, "minute": 22, "second": 18}
